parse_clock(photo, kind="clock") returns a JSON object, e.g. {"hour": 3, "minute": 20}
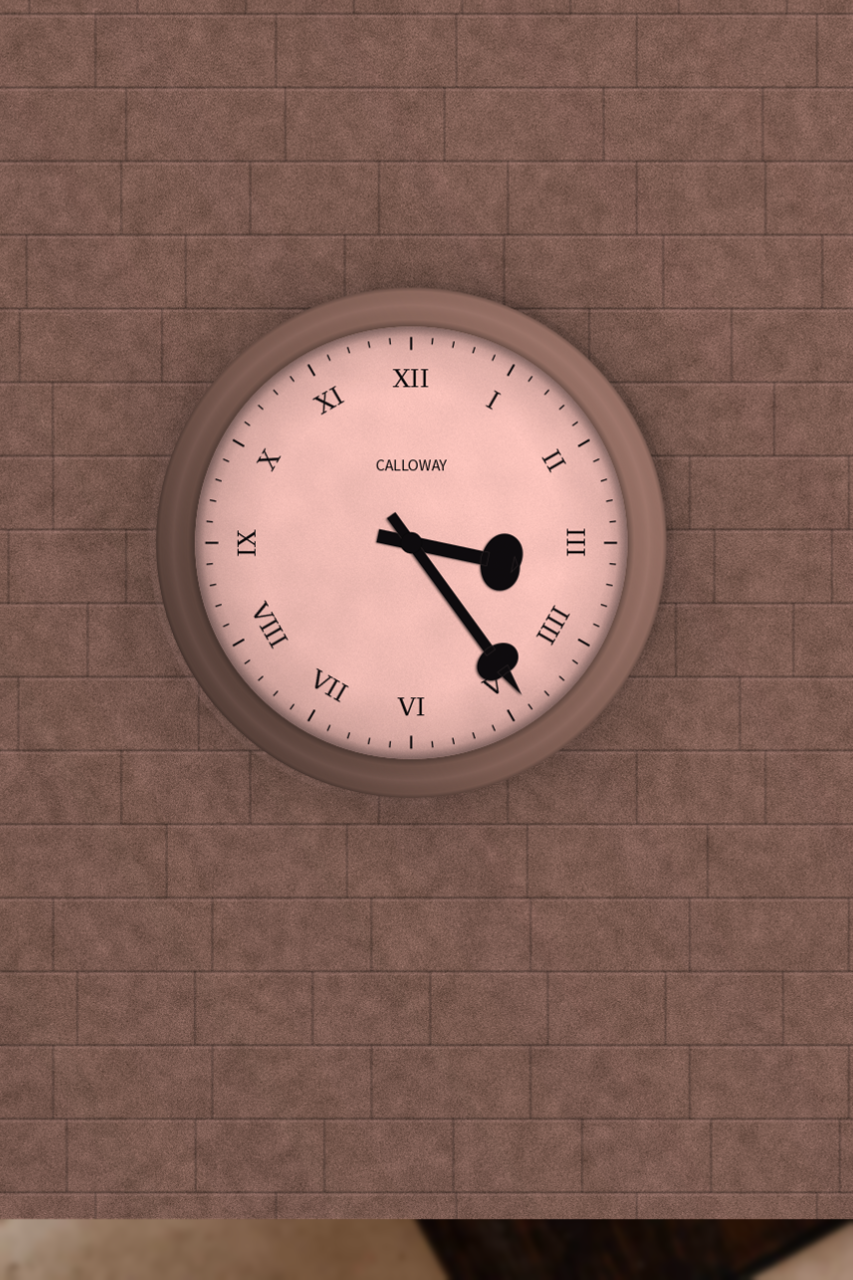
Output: {"hour": 3, "minute": 24}
